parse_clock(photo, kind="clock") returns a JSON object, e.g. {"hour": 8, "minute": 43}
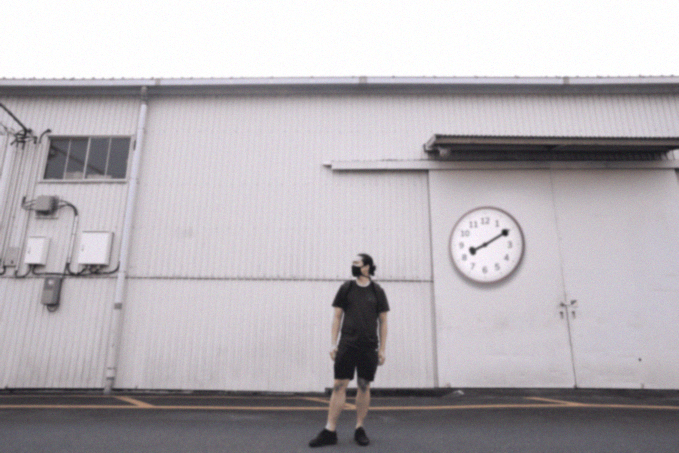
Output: {"hour": 8, "minute": 10}
